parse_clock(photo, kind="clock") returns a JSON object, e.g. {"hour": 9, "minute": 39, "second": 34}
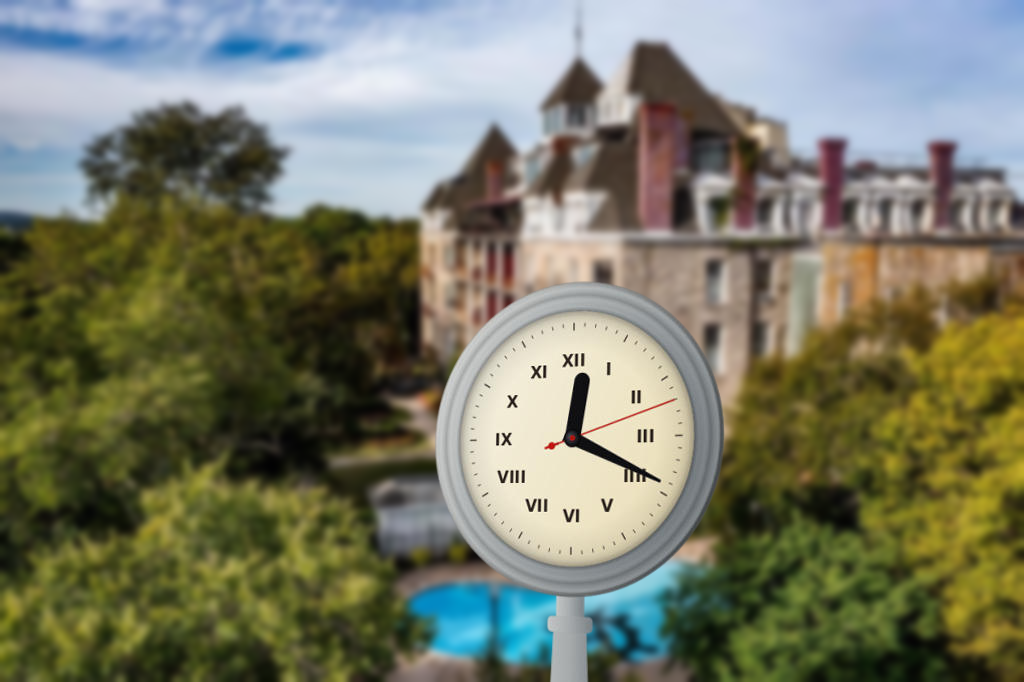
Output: {"hour": 12, "minute": 19, "second": 12}
